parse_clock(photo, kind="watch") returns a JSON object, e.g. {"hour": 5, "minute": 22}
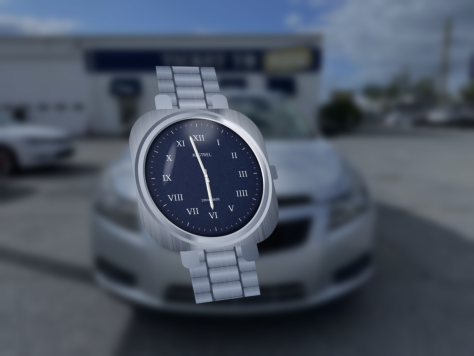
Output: {"hour": 5, "minute": 58}
